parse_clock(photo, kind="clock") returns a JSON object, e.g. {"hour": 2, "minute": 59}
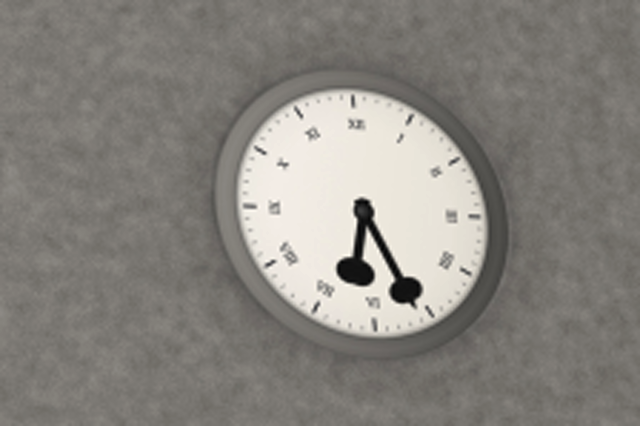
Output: {"hour": 6, "minute": 26}
